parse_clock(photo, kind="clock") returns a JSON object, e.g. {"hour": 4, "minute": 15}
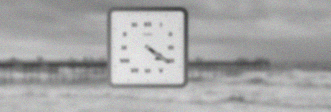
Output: {"hour": 4, "minute": 21}
